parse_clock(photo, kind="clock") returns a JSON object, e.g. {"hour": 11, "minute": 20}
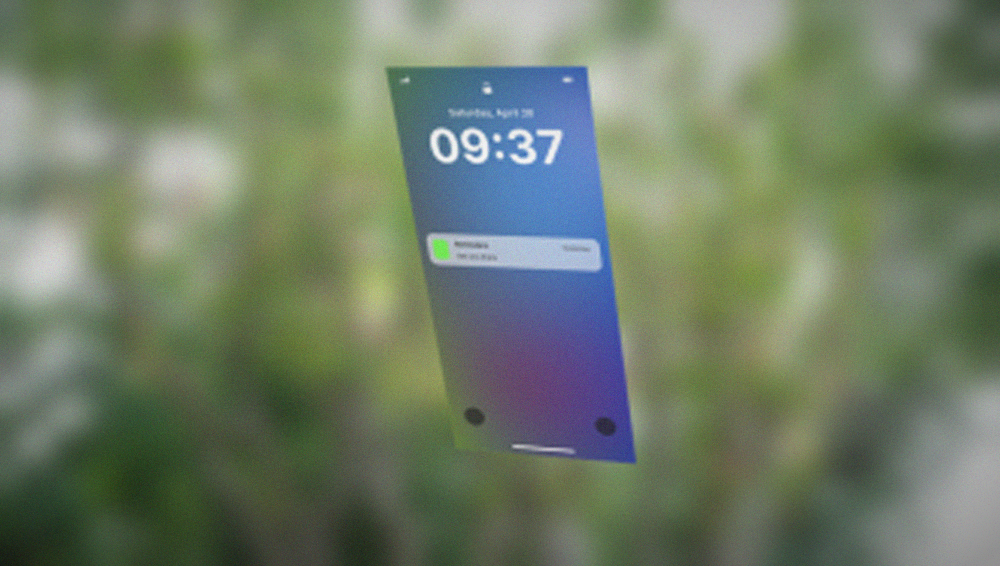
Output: {"hour": 9, "minute": 37}
